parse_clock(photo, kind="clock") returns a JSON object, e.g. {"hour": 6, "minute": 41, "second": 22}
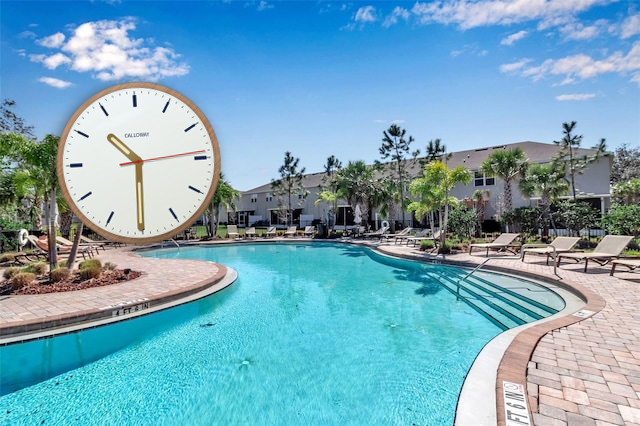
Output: {"hour": 10, "minute": 30, "second": 14}
